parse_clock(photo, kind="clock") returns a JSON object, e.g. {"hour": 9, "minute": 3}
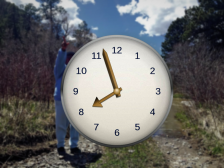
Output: {"hour": 7, "minute": 57}
